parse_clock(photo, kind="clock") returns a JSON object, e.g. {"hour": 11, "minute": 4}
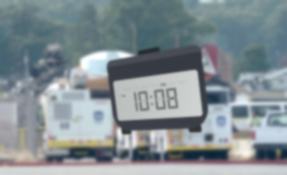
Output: {"hour": 10, "minute": 8}
